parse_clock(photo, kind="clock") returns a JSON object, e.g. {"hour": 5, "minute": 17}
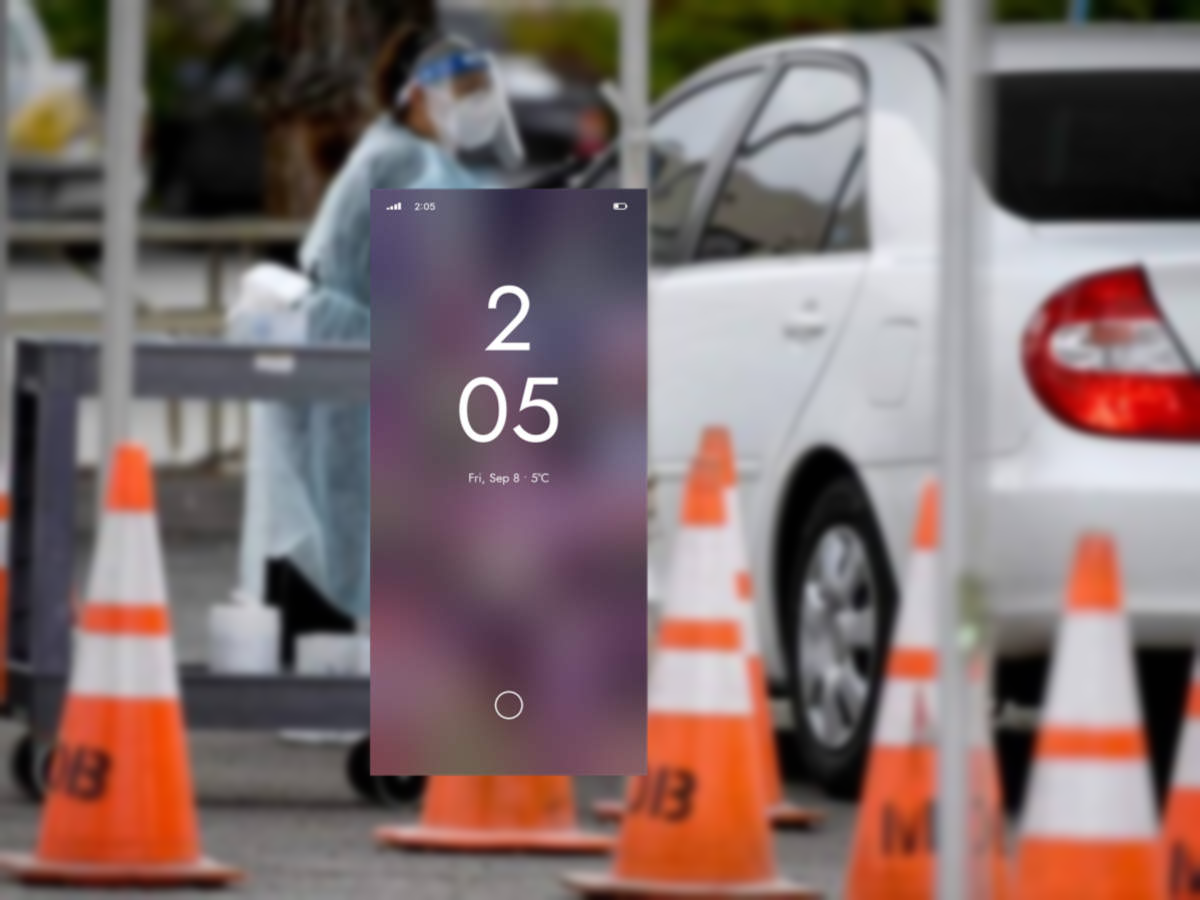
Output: {"hour": 2, "minute": 5}
